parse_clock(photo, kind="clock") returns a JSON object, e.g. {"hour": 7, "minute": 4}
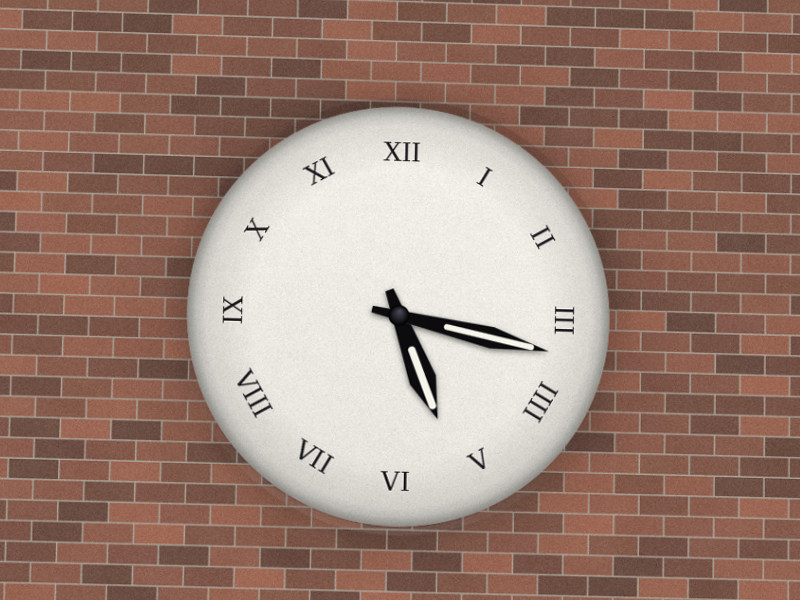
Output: {"hour": 5, "minute": 17}
